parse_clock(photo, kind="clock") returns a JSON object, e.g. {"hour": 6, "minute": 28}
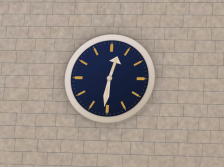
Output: {"hour": 12, "minute": 31}
